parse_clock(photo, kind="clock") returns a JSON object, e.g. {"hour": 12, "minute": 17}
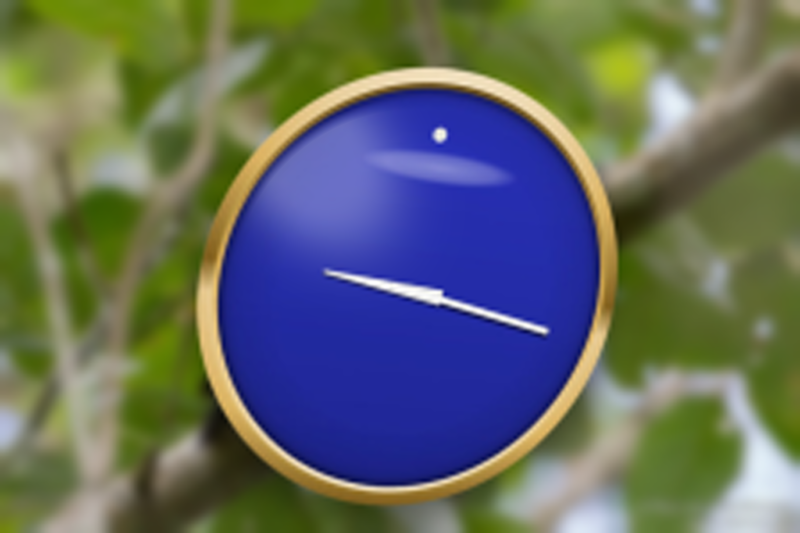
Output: {"hour": 9, "minute": 17}
